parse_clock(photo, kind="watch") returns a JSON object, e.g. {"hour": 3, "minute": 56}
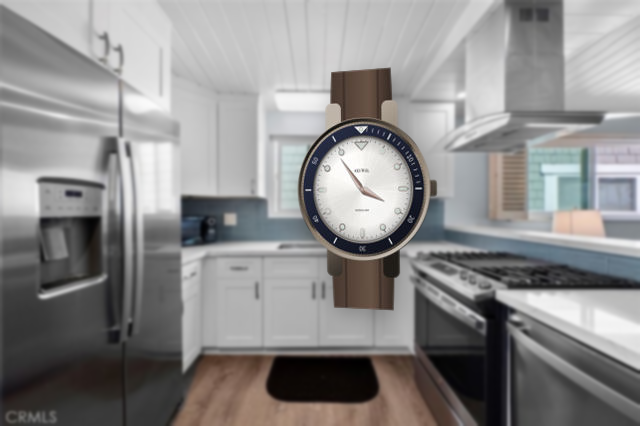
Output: {"hour": 3, "minute": 54}
